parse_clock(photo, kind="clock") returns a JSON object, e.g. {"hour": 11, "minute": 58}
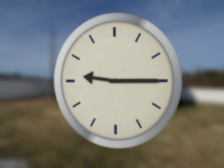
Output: {"hour": 9, "minute": 15}
